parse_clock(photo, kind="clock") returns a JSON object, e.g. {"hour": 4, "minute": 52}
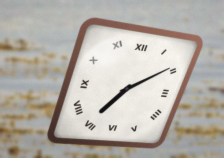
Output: {"hour": 7, "minute": 9}
